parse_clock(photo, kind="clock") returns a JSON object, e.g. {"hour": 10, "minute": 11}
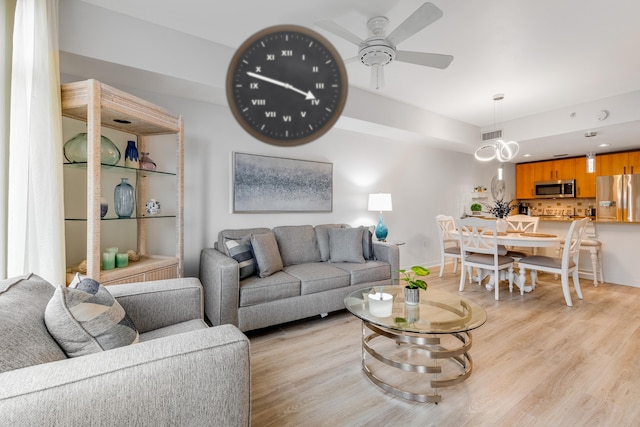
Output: {"hour": 3, "minute": 48}
